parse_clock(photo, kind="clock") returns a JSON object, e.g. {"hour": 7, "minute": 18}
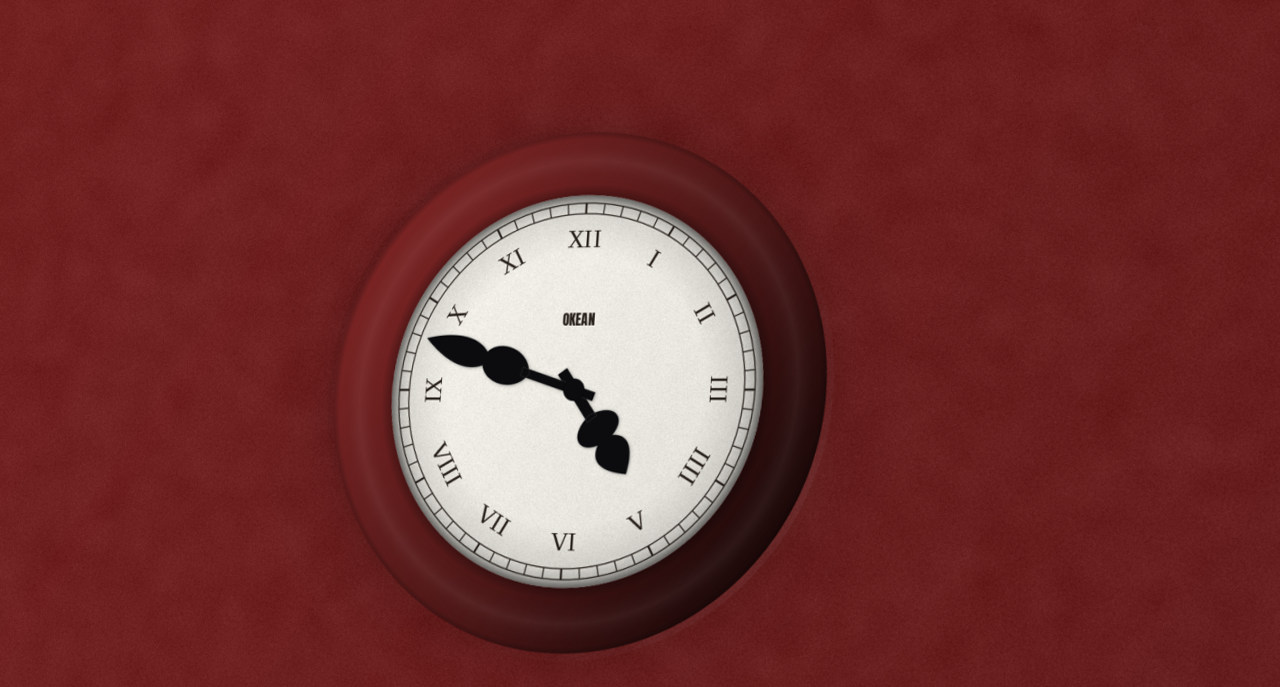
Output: {"hour": 4, "minute": 48}
